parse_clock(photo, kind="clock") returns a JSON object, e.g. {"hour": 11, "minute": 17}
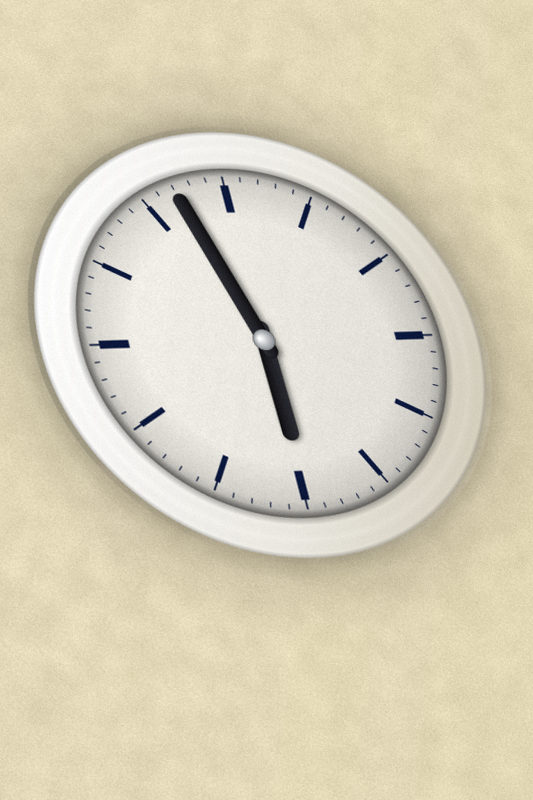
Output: {"hour": 5, "minute": 57}
